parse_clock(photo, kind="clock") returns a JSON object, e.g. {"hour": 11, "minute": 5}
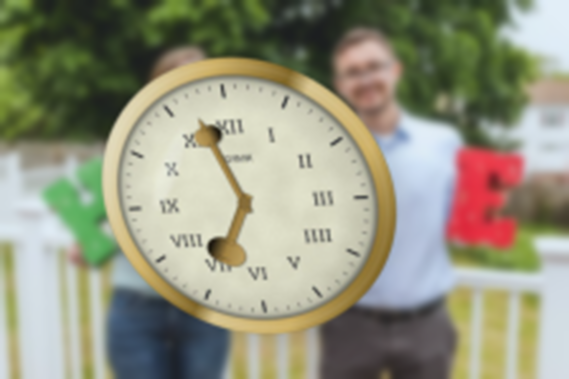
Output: {"hour": 6, "minute": 57}
